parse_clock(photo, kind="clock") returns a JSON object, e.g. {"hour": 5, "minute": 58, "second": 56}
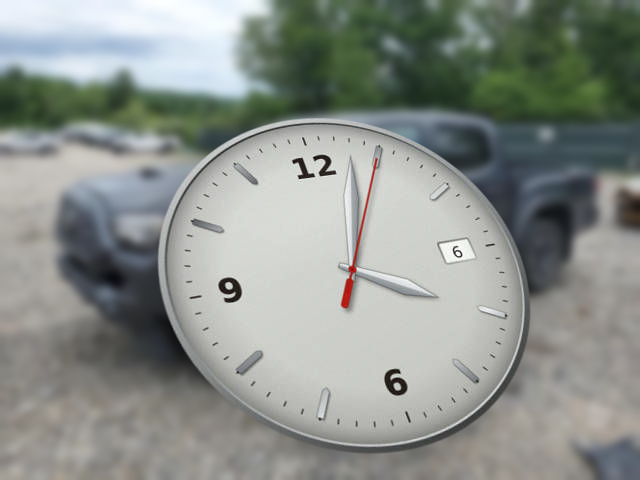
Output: {"hour": 4, "minute": 3, "second": 5}
